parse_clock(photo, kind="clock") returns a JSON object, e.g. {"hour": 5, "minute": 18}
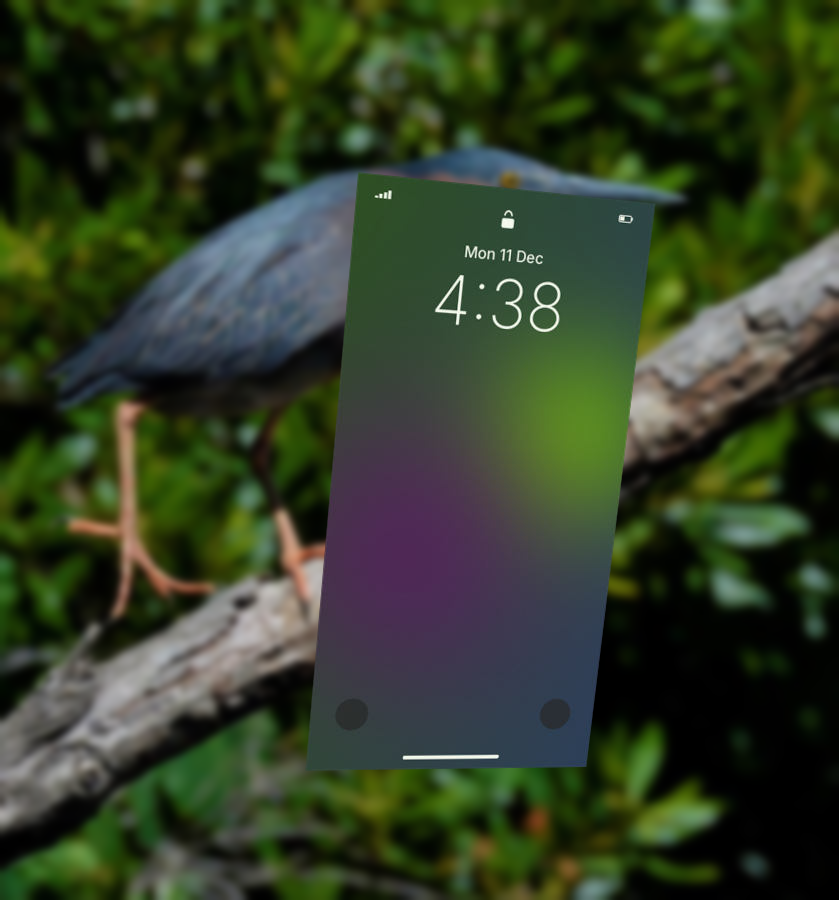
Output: {"hour": 4, "minute": 38}
